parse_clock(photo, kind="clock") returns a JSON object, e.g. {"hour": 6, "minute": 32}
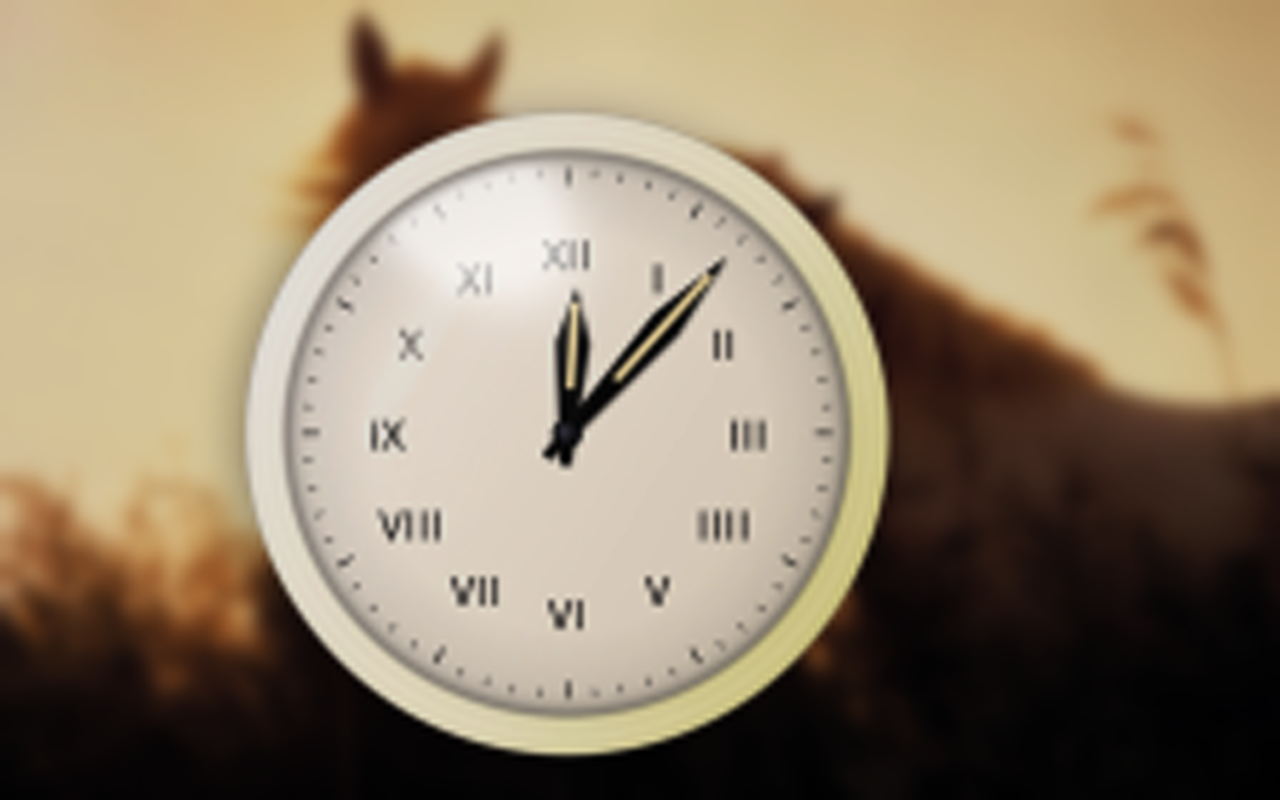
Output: {"hour": 12, "minute": 7}
